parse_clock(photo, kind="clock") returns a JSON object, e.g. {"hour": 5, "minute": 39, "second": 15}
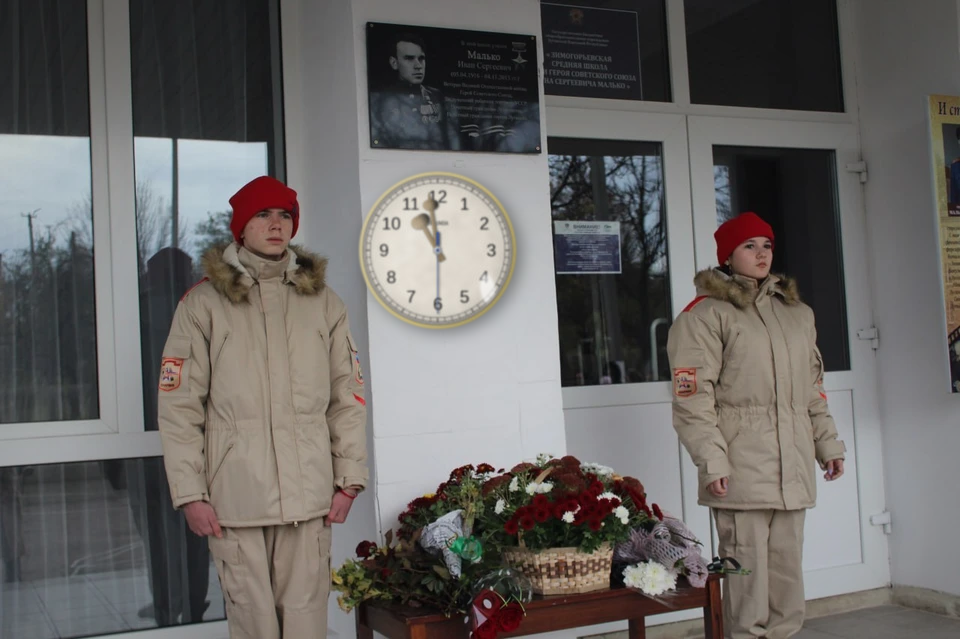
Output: {"hour": 10, "minute": 58, "second": 30}
